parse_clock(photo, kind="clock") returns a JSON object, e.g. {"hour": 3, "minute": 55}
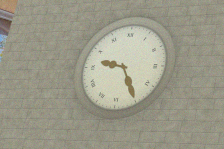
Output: {"hour": 9, "minute": 25}
